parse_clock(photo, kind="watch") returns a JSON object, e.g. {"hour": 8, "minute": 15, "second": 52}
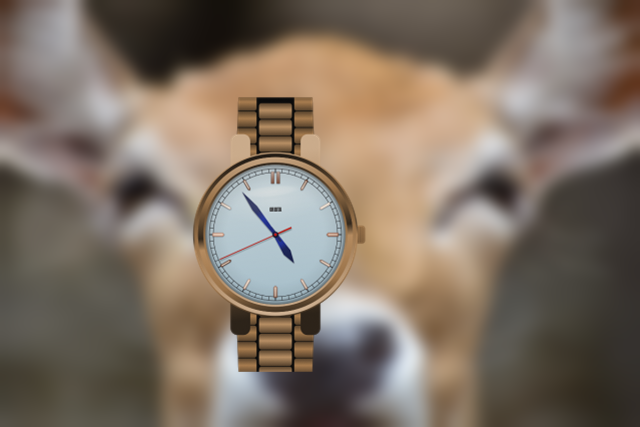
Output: {"hour": 4, "minute": 53, "second": 41}
